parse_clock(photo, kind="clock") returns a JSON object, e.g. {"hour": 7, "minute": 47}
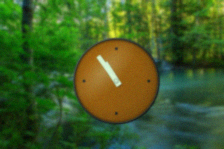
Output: {"hour": 10, "minute": 54}
